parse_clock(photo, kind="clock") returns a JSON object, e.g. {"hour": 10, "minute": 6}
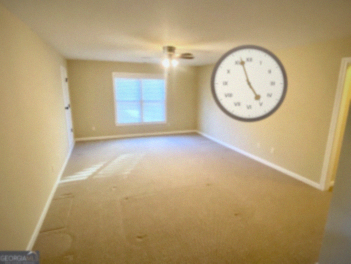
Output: {"hour": 4, "minute": 57}
